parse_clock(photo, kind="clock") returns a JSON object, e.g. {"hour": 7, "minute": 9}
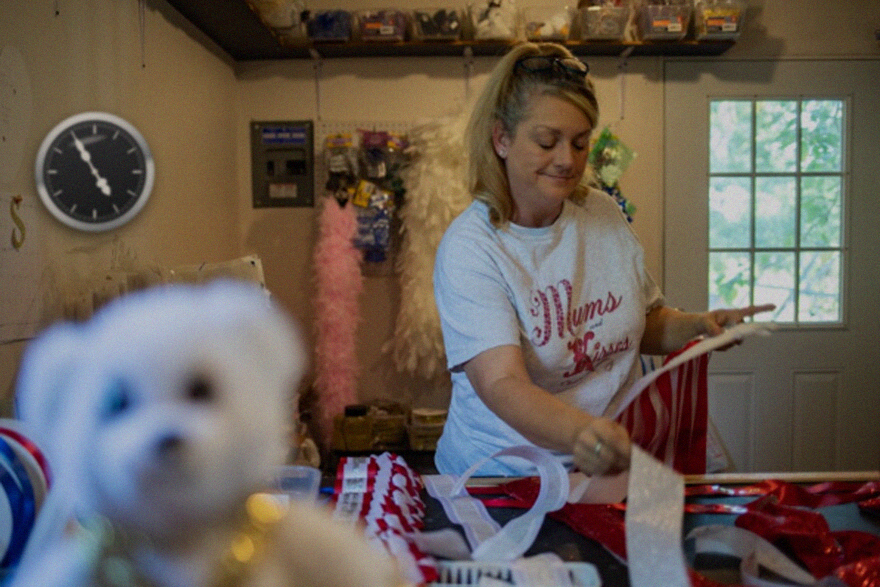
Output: {"hour": 4, "minute": 55}
